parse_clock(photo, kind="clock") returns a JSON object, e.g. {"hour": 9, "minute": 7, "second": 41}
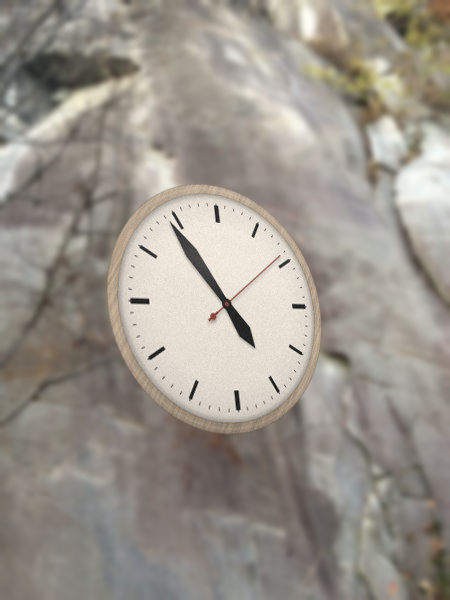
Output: {"hour": 4, "minute": 54, "second": 9}
